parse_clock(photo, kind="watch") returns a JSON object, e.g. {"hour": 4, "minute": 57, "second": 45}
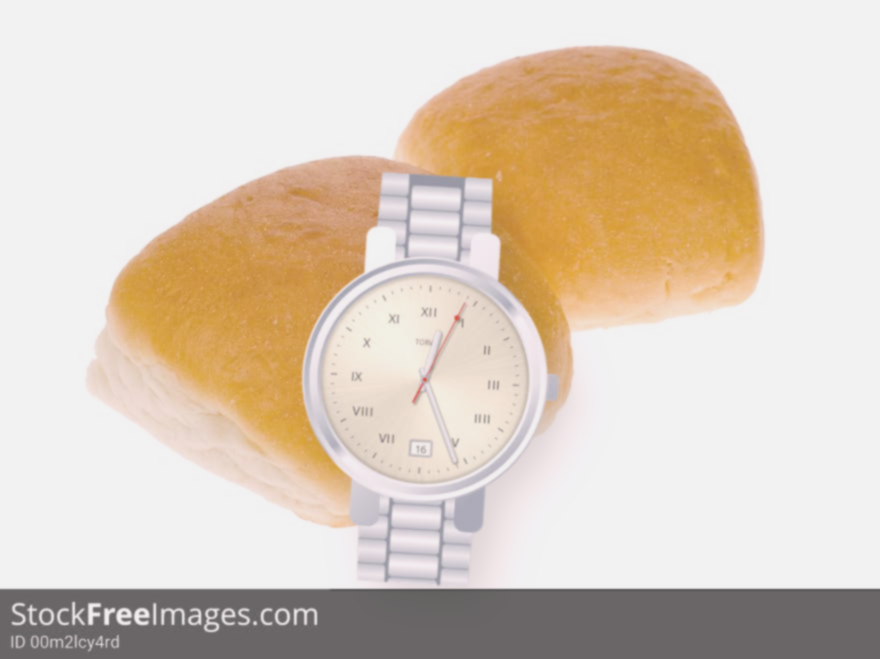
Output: {"hour": 12, "minute": 26, "second": 4}
